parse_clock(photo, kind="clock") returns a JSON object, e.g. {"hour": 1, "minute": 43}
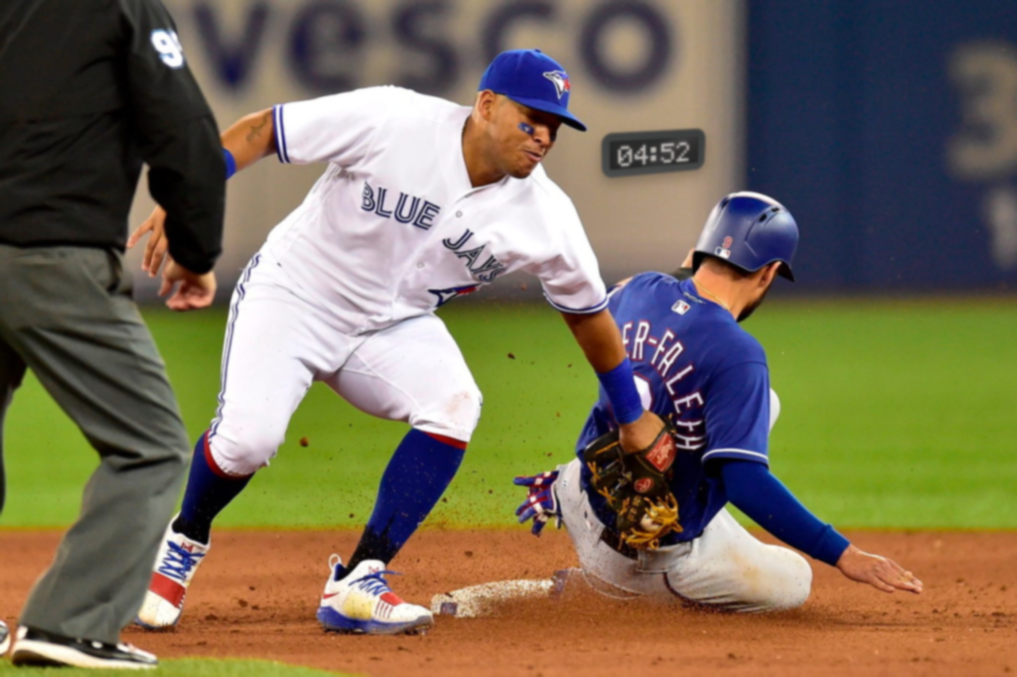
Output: {"hour": 4, "minute": 52}
